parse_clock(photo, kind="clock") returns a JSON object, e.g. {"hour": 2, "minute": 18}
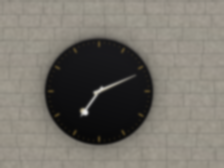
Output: {"hour": 7, "minute": 11}
